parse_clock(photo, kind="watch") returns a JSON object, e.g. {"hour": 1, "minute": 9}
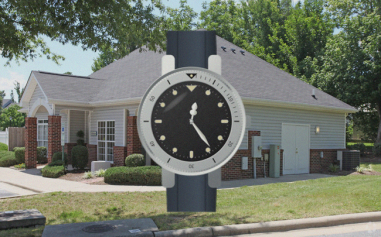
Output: {"hour": 12, "minute": 24}
